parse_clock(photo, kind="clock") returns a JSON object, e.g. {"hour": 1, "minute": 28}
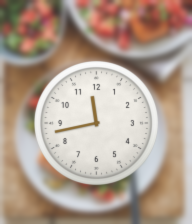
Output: {"hour": 11, "minute": 43}
